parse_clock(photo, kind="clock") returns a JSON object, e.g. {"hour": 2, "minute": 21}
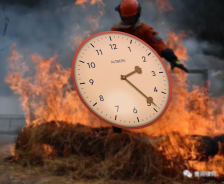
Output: {"hour": 2, "minute": 24}
